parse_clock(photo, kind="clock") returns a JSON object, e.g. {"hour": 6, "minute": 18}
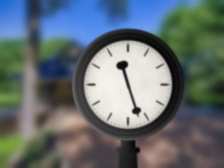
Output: {"hour": 11, "minute": 27}
